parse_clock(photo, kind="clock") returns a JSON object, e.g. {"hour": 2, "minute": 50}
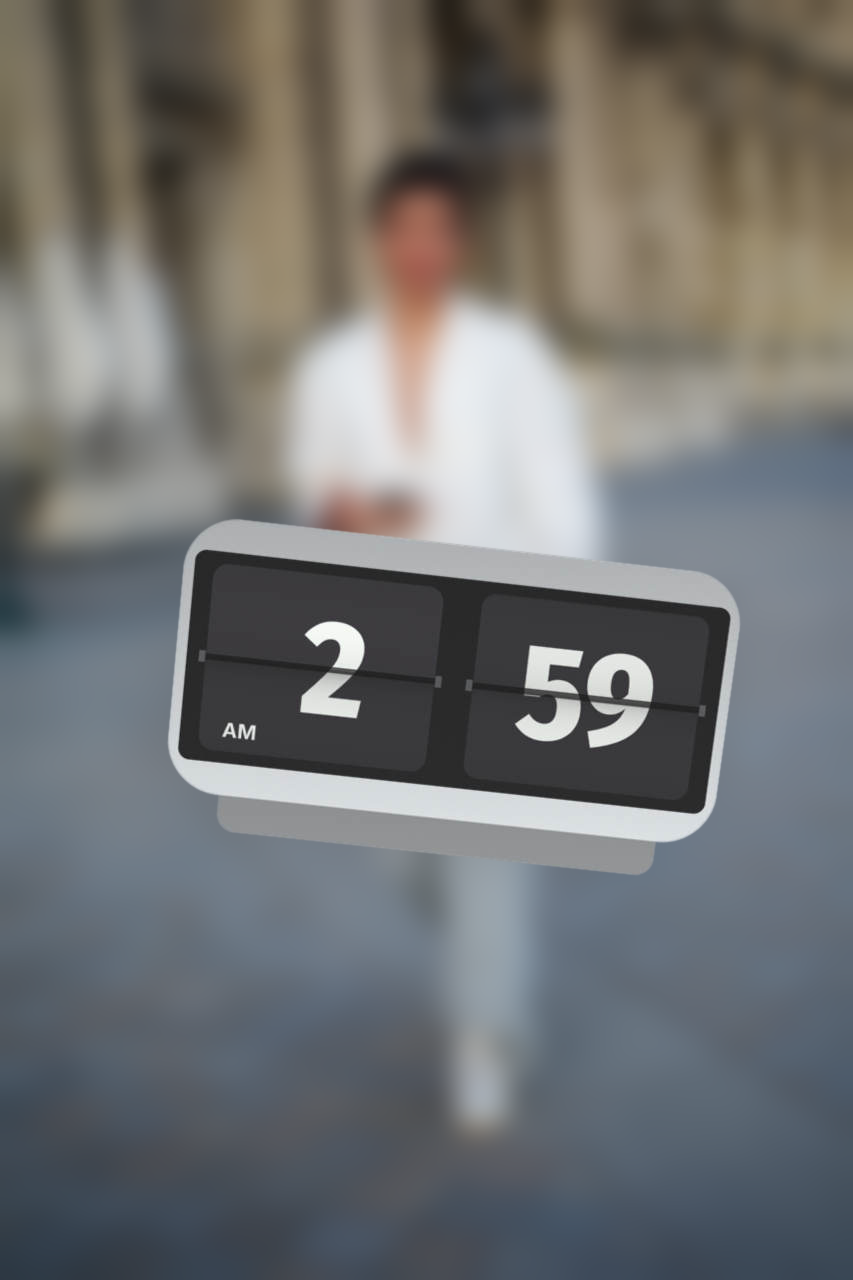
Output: {"hour": 2, "minute": 59}
